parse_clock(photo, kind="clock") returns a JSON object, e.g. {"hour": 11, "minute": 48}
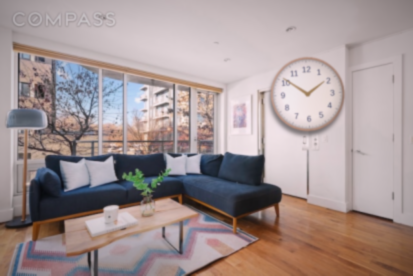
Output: {"hour": 1, "minute": 51}
